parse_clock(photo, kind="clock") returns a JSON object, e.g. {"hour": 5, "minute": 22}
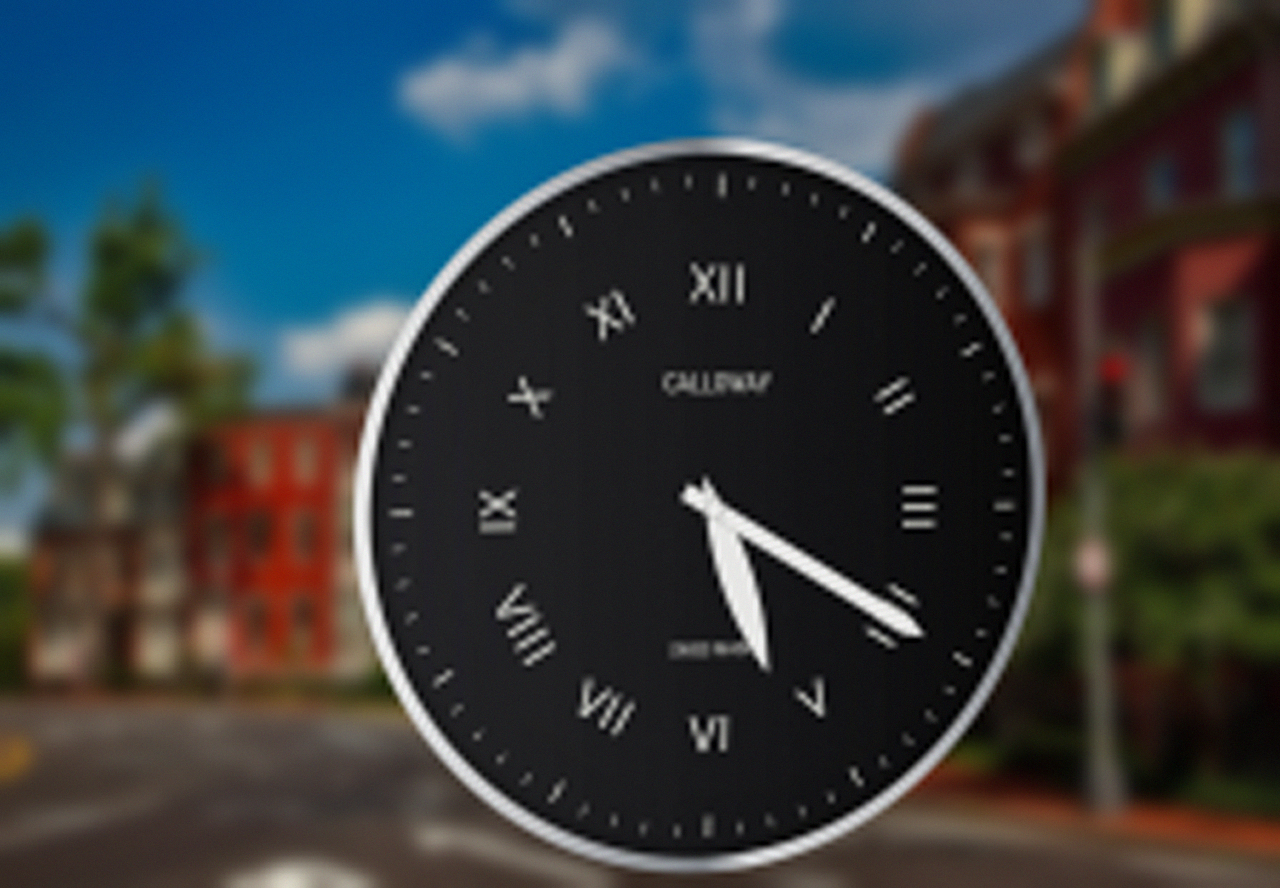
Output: {"hour": 5, "minute": 20}
